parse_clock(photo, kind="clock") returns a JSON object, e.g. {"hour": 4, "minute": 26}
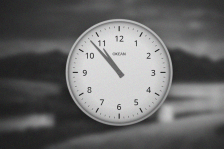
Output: {"hour": 10, "minute": 53}
